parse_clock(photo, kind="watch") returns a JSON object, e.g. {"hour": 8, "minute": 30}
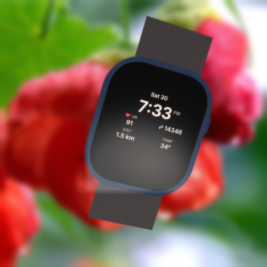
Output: {"hour": 7, "minute": 33}
